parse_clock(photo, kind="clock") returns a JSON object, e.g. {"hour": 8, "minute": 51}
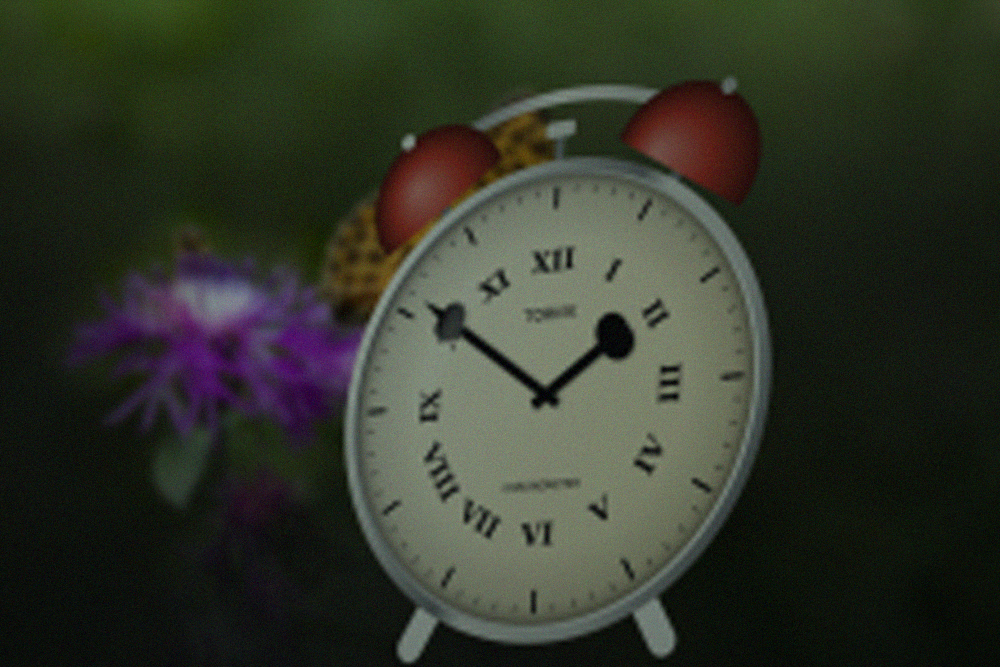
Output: {"hour": 1, "minute": 51}
